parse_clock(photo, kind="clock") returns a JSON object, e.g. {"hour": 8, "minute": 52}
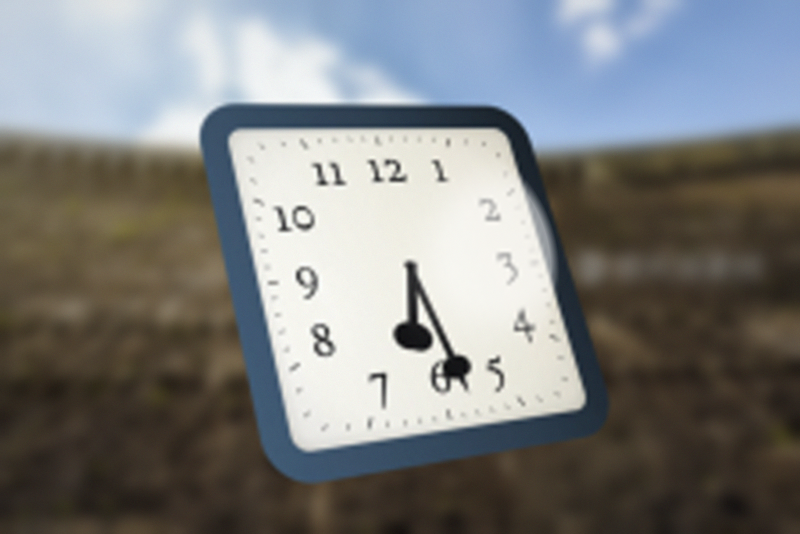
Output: {"hour": 6, "minute": 28}
